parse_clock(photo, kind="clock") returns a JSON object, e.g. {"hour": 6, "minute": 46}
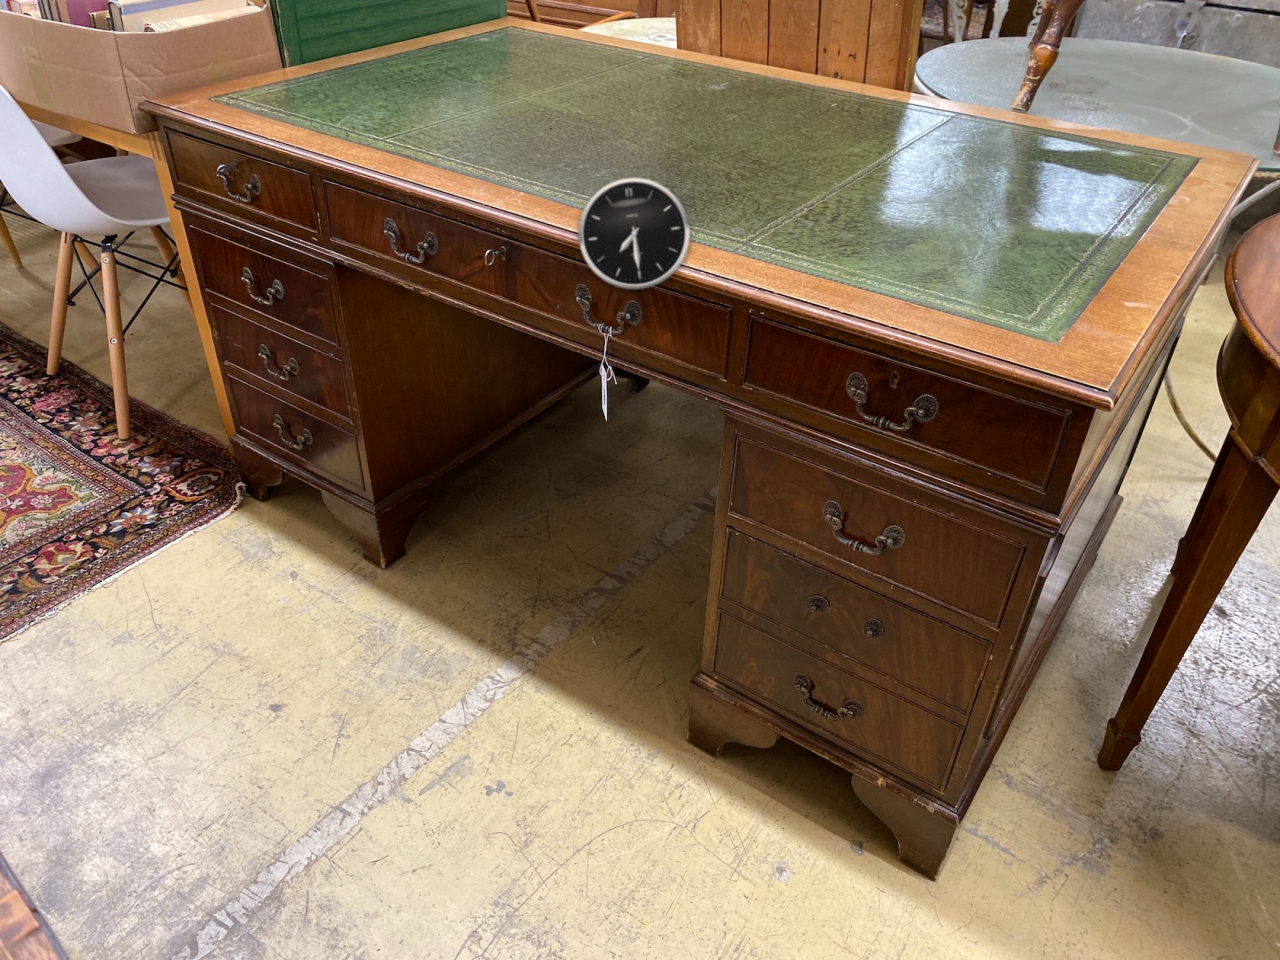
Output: {"hour": 7, "minute": 30}
